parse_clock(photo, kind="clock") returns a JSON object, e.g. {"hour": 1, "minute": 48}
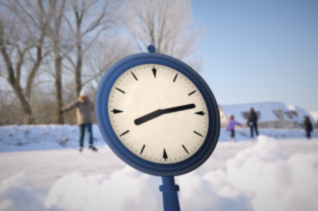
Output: {"hour": 8, "minute": 13}
